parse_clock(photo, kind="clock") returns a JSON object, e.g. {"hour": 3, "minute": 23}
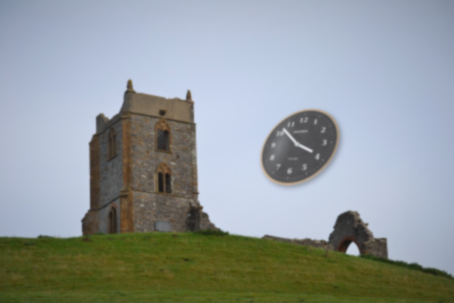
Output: {"hour": 3, "minute": 52}
